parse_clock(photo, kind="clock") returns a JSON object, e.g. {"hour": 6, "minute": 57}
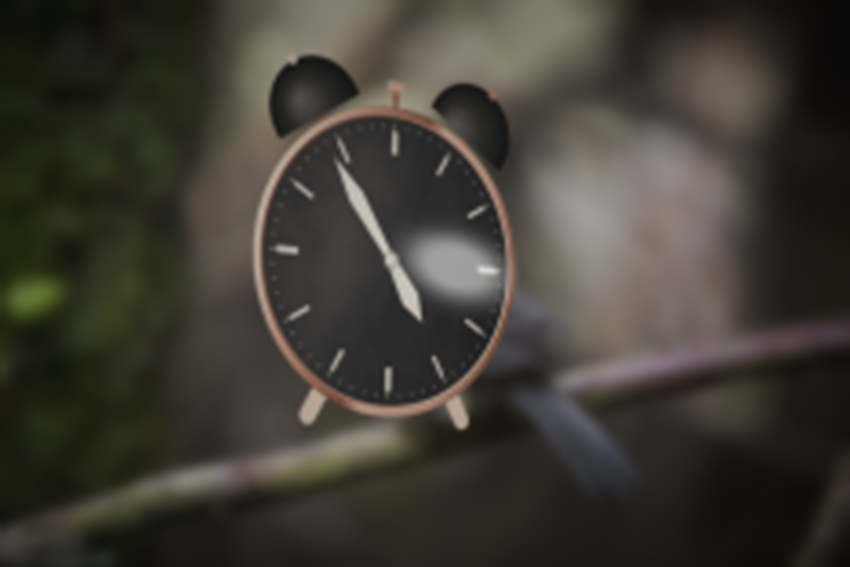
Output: {"hour": 4, "minute": 54}
